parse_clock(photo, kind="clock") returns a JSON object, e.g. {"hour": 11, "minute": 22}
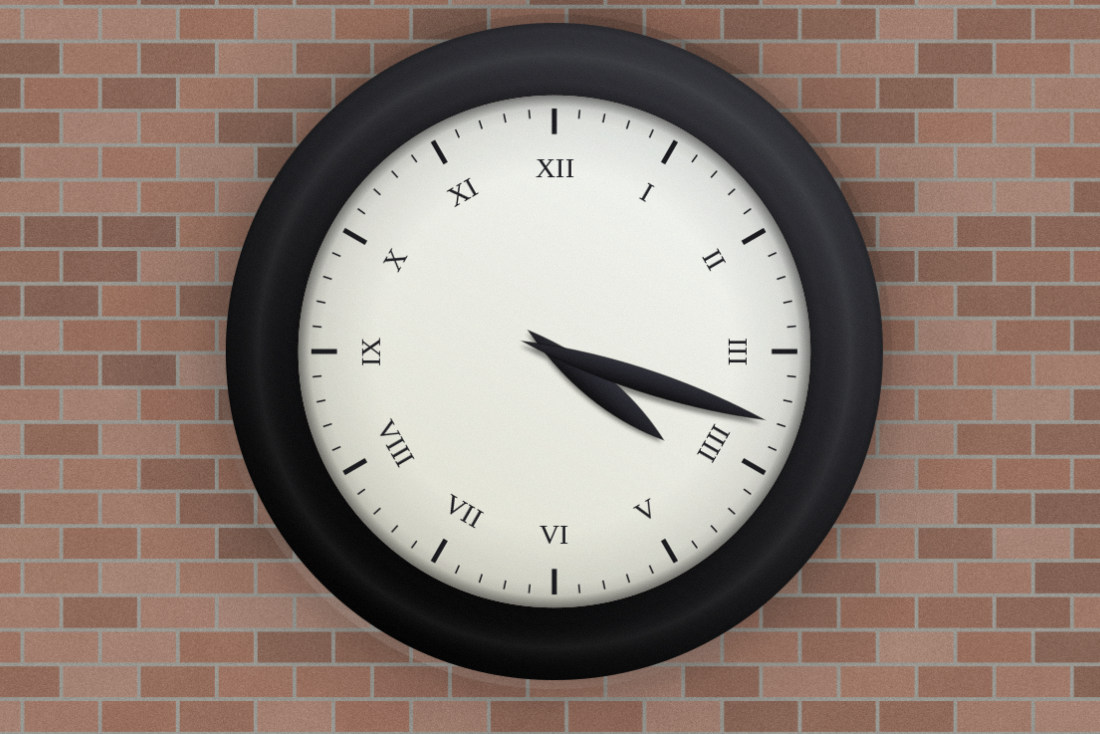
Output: {"hour": 4, "minute": 18}
